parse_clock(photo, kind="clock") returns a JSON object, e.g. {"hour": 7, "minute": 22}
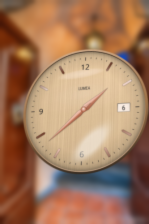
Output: {"hour": 1, "minute": 38}
